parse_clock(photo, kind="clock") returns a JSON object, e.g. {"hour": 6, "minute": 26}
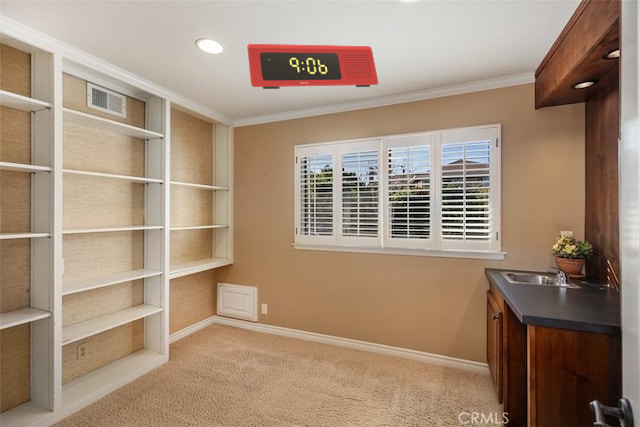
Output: {"hour": 9, "minute": 6}
